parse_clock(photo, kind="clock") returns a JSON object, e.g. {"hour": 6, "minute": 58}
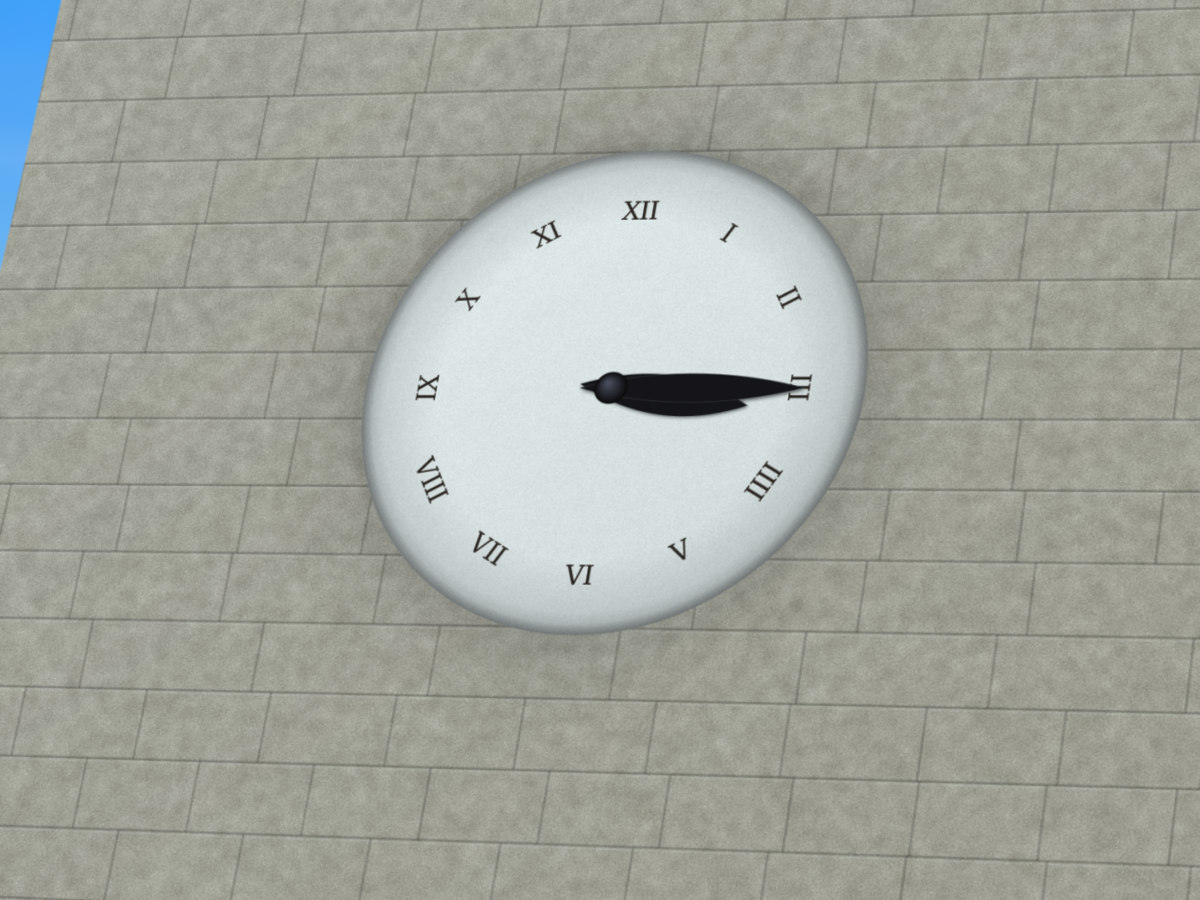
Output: {"hour": 3, "minute": 15}
